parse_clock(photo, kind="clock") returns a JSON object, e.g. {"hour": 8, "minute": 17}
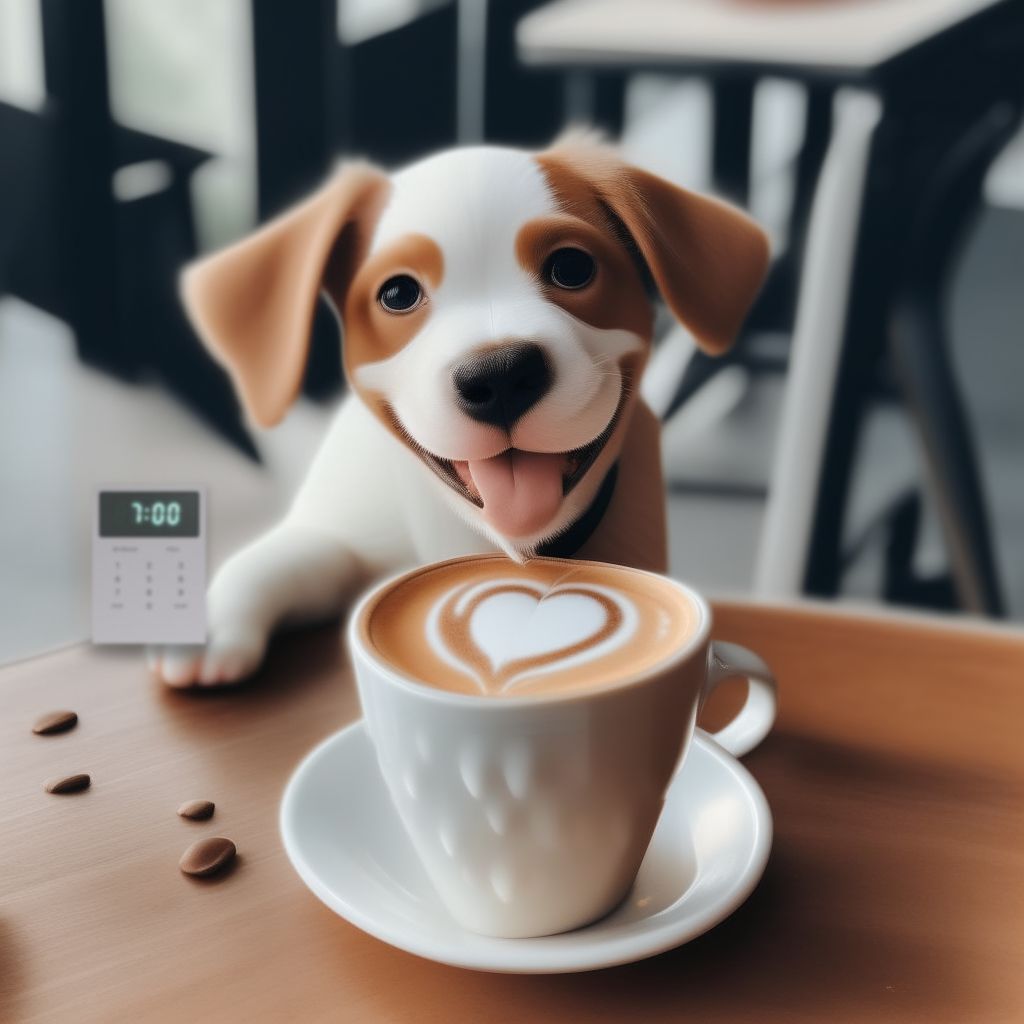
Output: {"hour": 7, "minute": 0}
